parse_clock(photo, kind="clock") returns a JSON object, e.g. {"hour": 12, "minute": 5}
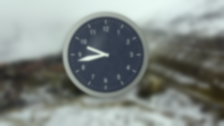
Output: {"hour": 9, "minute": 43}
